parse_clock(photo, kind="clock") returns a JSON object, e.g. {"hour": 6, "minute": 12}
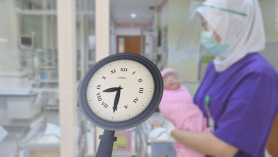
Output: {"hour": 8, "minute": 30}
